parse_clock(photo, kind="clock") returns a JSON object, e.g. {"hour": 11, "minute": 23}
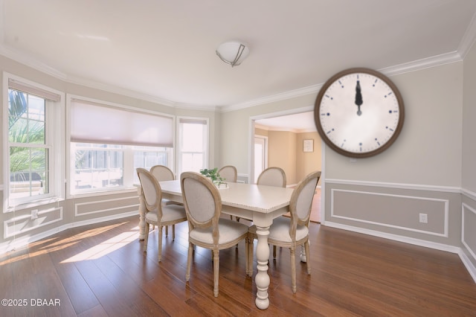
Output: {"hour": 12, "minute": 0}
